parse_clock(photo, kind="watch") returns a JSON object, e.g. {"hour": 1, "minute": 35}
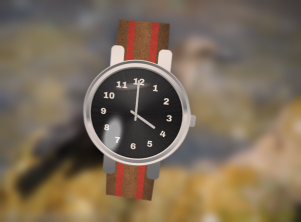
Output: {"hour": 4, "minute": 0}
